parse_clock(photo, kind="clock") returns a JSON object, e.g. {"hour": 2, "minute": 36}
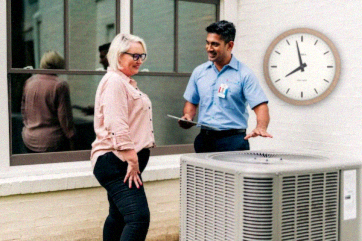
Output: {"hour": 7, "minute": 58}
